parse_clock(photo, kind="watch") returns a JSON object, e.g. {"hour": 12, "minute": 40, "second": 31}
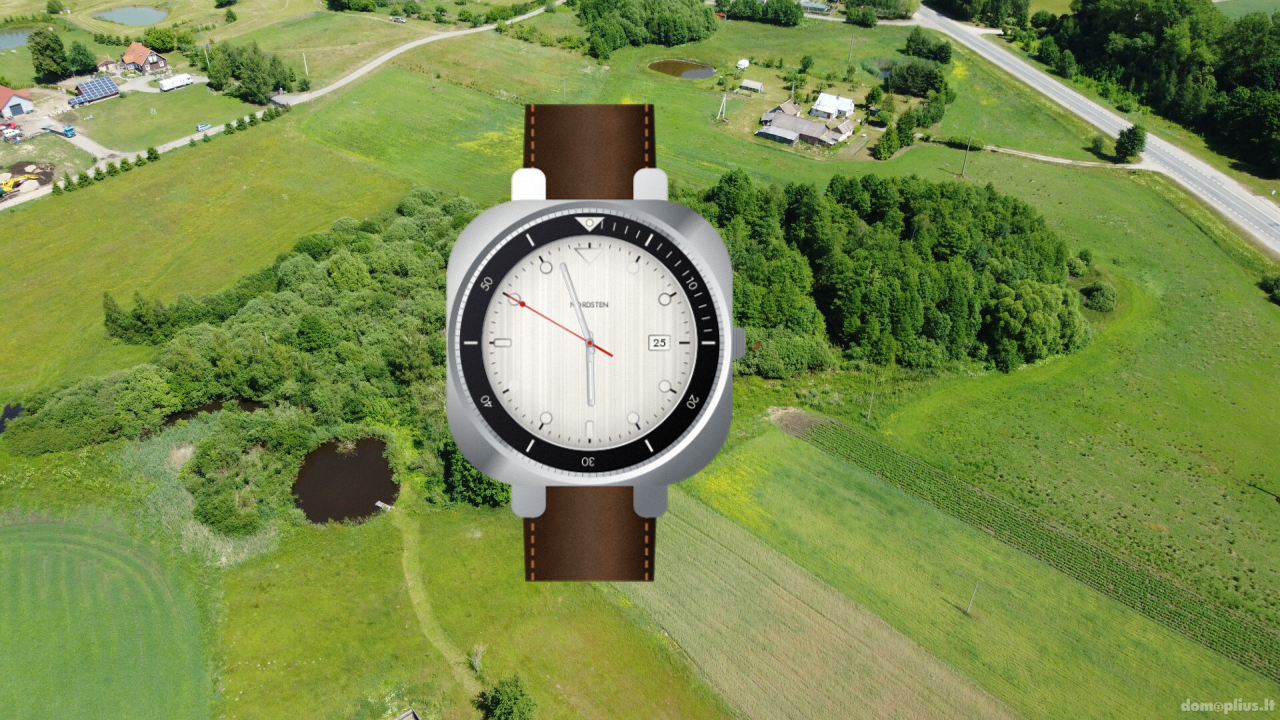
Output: {"hour": 5, "minute": 56, "second": 50}
